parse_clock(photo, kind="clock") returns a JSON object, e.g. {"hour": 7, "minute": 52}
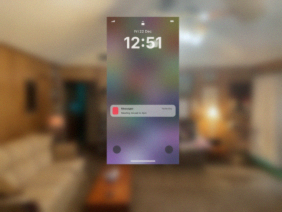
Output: {"hour": 12, "minute": 51}
